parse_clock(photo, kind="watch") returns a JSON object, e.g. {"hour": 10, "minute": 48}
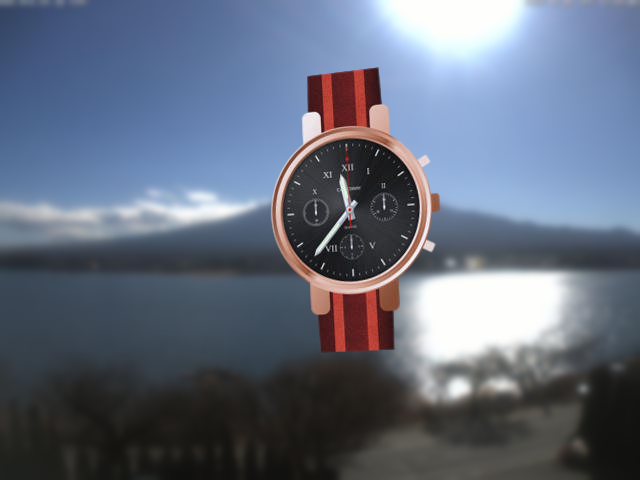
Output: {"hour": 11, "minute": 37}
